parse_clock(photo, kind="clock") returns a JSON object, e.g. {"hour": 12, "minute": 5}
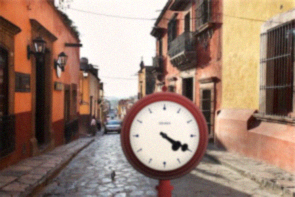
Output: {"hour": 4, "minute": 20}
